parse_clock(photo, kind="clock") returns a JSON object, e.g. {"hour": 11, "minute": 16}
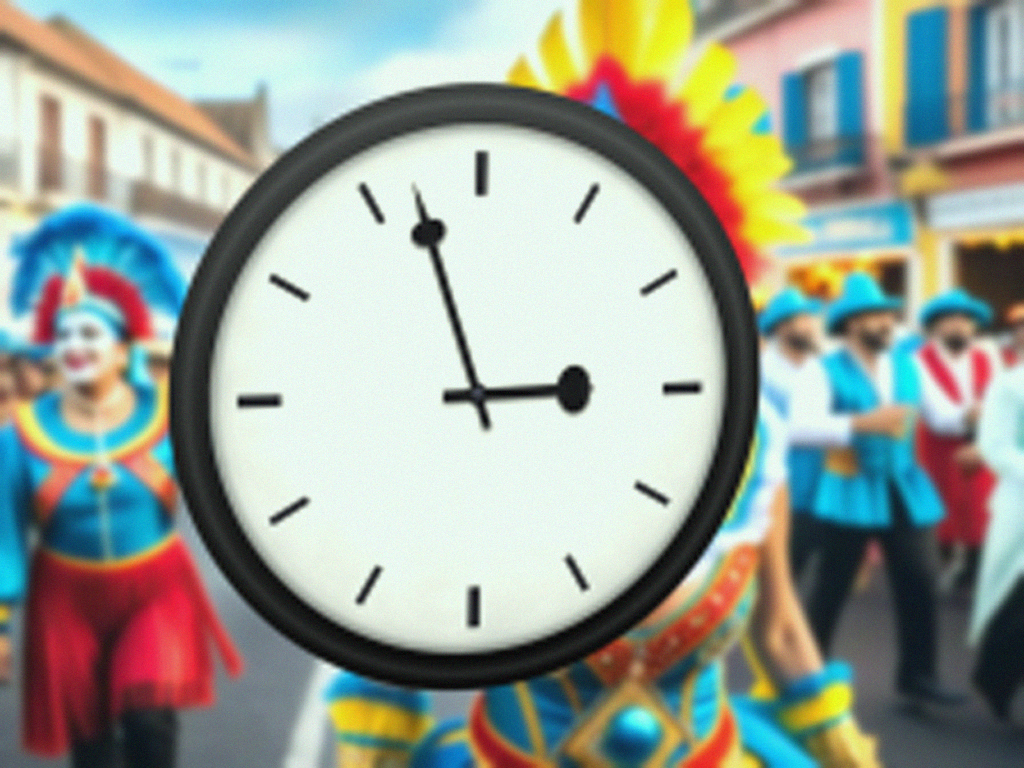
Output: {"hour": 2, "minute": 57}
